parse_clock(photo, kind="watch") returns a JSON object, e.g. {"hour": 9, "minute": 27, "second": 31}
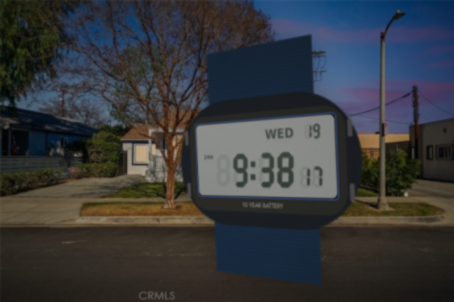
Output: {"hour": 9, "minute": 38, "second": 17}
